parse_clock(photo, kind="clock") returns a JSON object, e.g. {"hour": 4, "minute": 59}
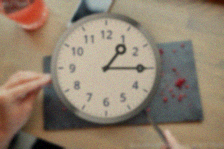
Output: {"hour": 1, "minute": 15}
